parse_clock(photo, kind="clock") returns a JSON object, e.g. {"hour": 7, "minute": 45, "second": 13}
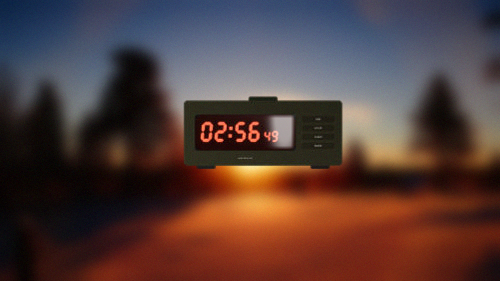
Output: {"hour": 2, "minute": 56, "second": 49}
